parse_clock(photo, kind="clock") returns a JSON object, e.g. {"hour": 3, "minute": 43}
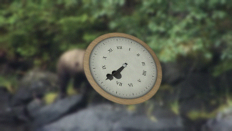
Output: {"hour": 7, "minute": 40}
